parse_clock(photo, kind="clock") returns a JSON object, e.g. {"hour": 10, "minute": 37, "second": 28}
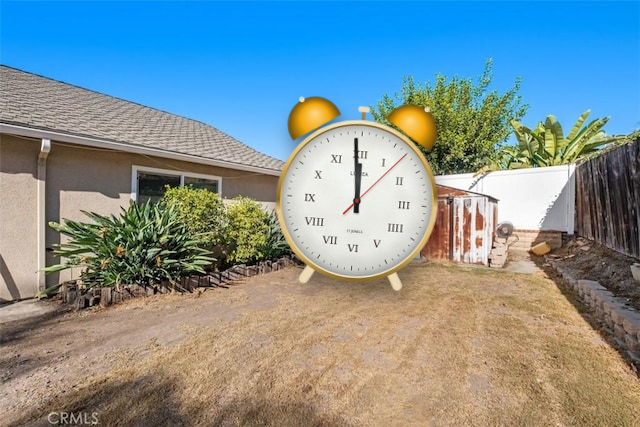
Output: {"hour": 11, "minute": 59, "second": 7}
